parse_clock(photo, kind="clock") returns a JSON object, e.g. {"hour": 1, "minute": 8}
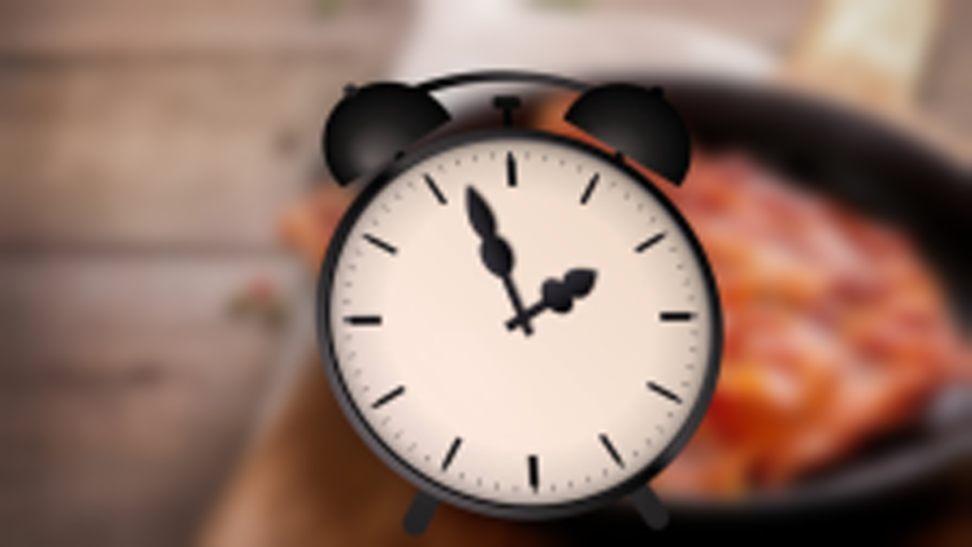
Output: {"hour": 1, "minute": 57}
